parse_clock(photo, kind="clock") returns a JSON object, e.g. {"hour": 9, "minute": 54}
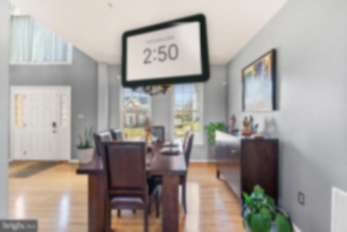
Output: {"hour": 2, "minute": 50}
